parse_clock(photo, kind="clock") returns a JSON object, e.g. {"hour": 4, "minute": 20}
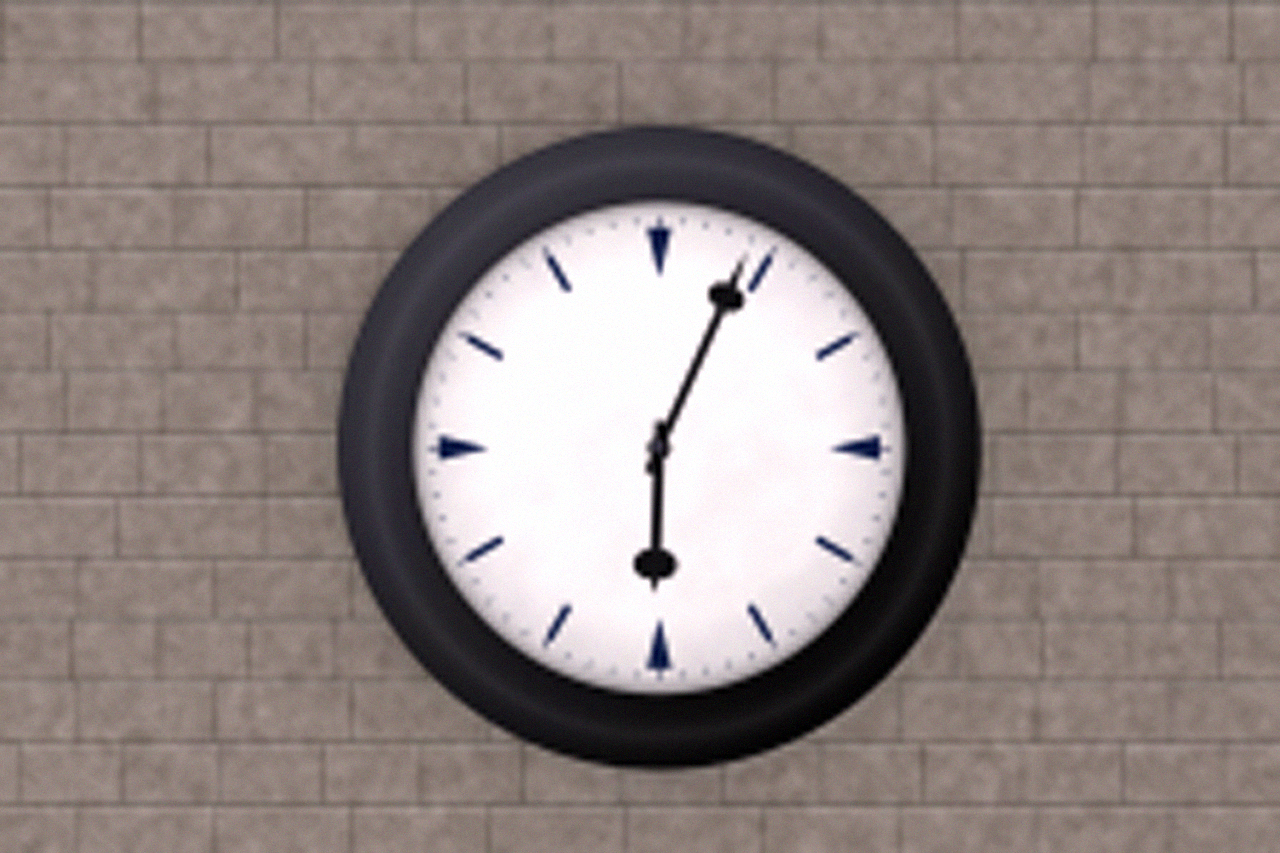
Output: {"hour": 6, "minute": 4}
